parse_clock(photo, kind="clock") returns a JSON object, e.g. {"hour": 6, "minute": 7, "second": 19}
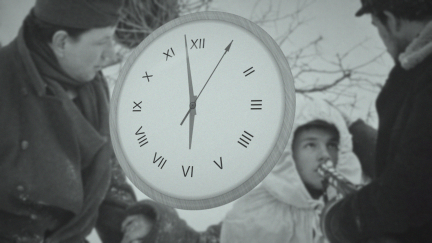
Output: {"hour": 5, "minute": 58, "second": 5}
